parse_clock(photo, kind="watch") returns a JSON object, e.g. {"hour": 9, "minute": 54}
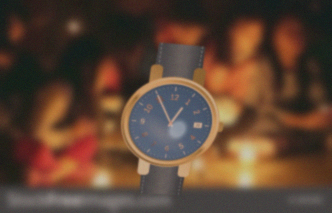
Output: {"hour": 12, "minute": 55}
